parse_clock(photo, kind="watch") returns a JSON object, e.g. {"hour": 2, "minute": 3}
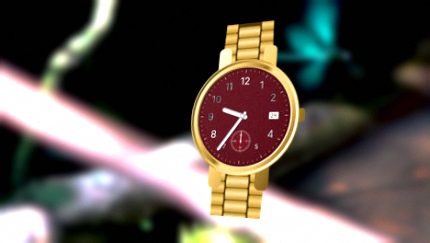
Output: {"hour": 9, "minute": 36}
